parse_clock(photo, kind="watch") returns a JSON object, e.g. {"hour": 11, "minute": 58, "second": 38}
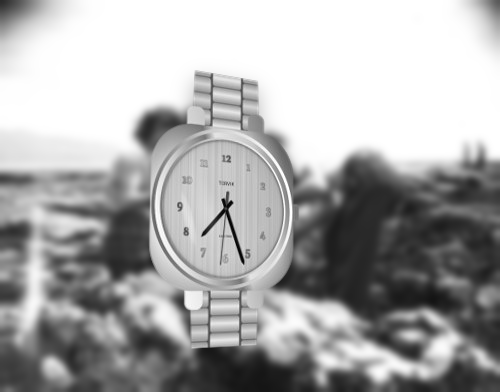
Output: {"hour": 7, "minute": 26, "second": 31}
